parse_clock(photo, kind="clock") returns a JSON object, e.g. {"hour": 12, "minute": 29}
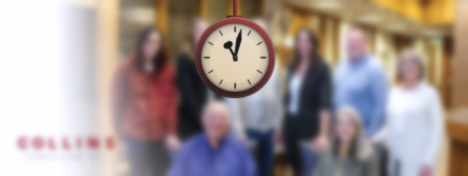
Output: {"hour": 11, "minute": 2}
